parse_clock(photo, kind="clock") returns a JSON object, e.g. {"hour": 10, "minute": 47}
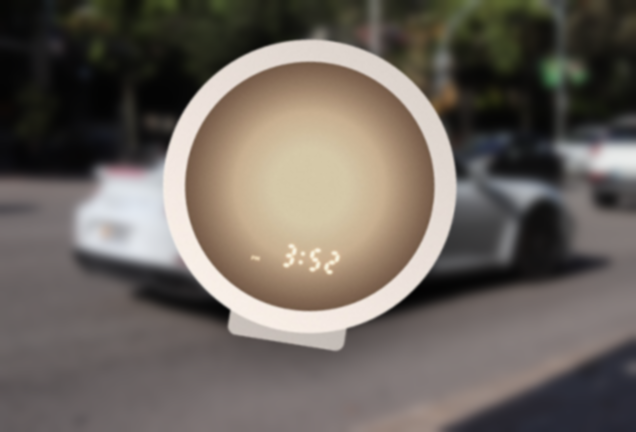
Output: {"hour": 3, "minute": 52}
